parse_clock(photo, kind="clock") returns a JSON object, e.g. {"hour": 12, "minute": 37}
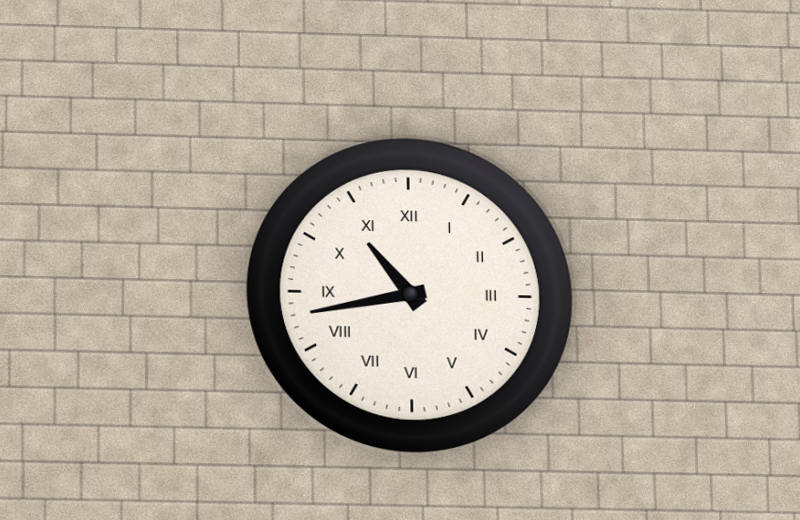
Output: {"hour": 10, "minute": 43}
